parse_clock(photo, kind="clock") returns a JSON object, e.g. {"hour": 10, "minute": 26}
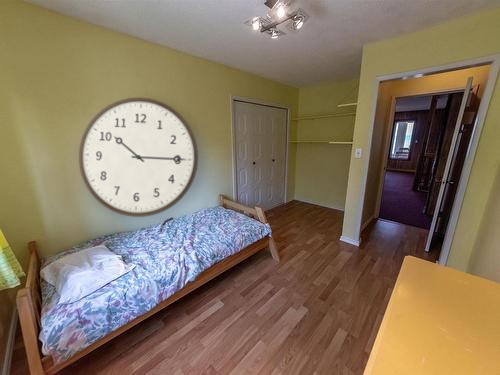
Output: {"hour": 10, "minute": 15}
